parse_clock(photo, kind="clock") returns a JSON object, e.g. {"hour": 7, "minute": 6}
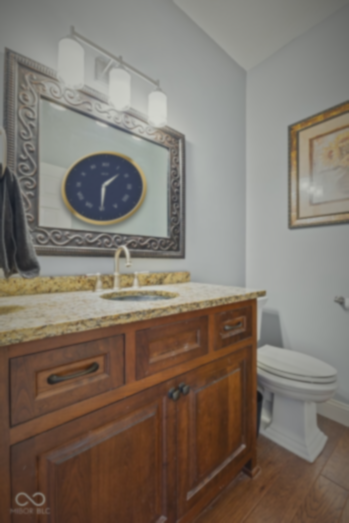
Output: {"hour": 1, "minute": 30}
